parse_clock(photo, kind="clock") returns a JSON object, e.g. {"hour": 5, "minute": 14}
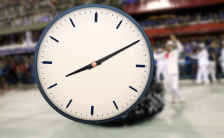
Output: {"hour": 8, "minute": 10}
